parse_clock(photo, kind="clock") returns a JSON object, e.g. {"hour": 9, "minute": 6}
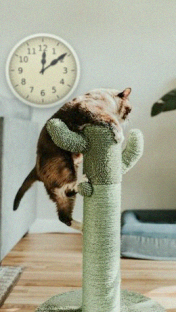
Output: {"hour": 12, "minute": 9}
